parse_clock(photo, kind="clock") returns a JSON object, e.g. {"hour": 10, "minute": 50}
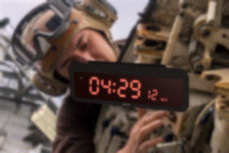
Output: {"hour": 4, "minute": 29}
